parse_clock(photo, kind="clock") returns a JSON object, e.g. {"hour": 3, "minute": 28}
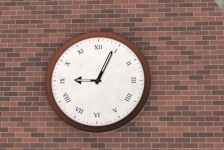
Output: {"hour": 9, "minute": 4}
